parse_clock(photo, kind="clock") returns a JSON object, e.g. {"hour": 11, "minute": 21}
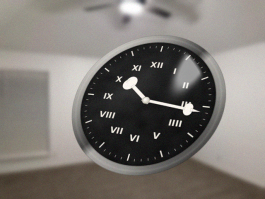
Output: {"hour": 10, "minute": 16}
